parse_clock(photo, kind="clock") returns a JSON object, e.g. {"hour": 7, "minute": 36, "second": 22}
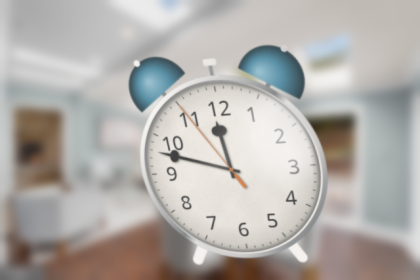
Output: {"hour": 11, "minute": 47, "second": 55}
